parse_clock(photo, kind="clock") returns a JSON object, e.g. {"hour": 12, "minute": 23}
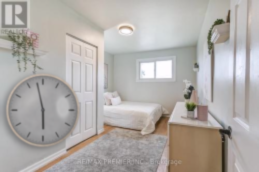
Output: {"hour": 5, "minute": 58}
